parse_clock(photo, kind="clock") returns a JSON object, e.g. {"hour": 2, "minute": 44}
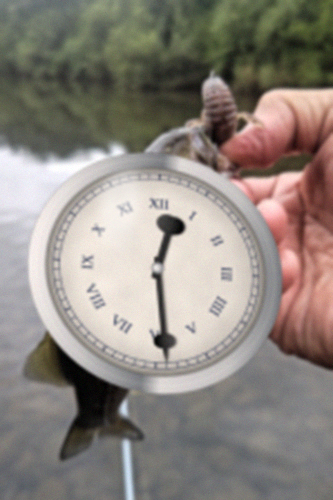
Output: {"hour": 12, "minute": 29}
